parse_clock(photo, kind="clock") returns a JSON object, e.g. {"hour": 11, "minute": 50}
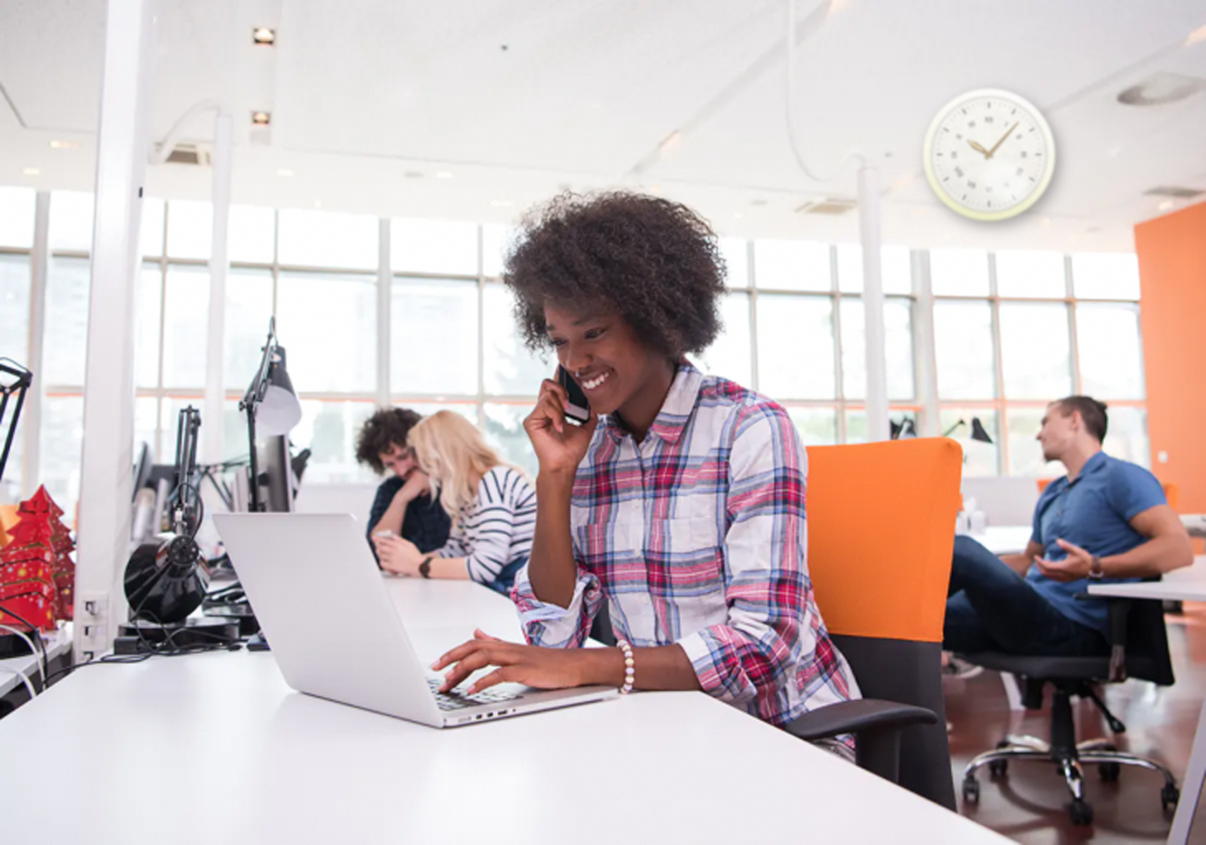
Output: {"hour": 10, "minute": 7}
